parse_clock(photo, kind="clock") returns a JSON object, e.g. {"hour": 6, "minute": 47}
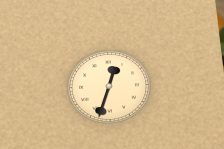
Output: {"hour": 12, "minute": 33}
